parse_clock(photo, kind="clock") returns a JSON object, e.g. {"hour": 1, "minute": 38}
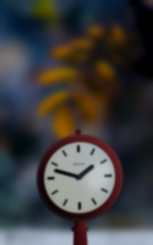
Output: {"hour": 1, "minute": 48}
